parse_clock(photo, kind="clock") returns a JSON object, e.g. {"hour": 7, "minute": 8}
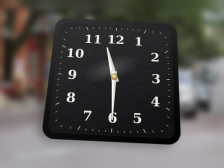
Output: {"hour": 11, "minute": 30}
